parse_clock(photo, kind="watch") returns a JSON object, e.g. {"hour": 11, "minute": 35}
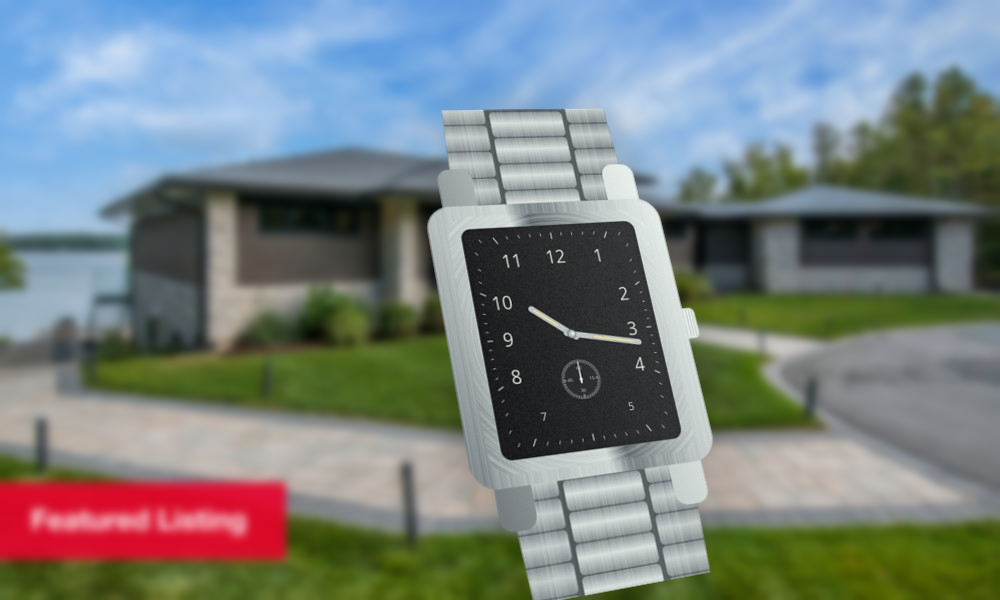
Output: {"hour": 10, "minute": 17}
